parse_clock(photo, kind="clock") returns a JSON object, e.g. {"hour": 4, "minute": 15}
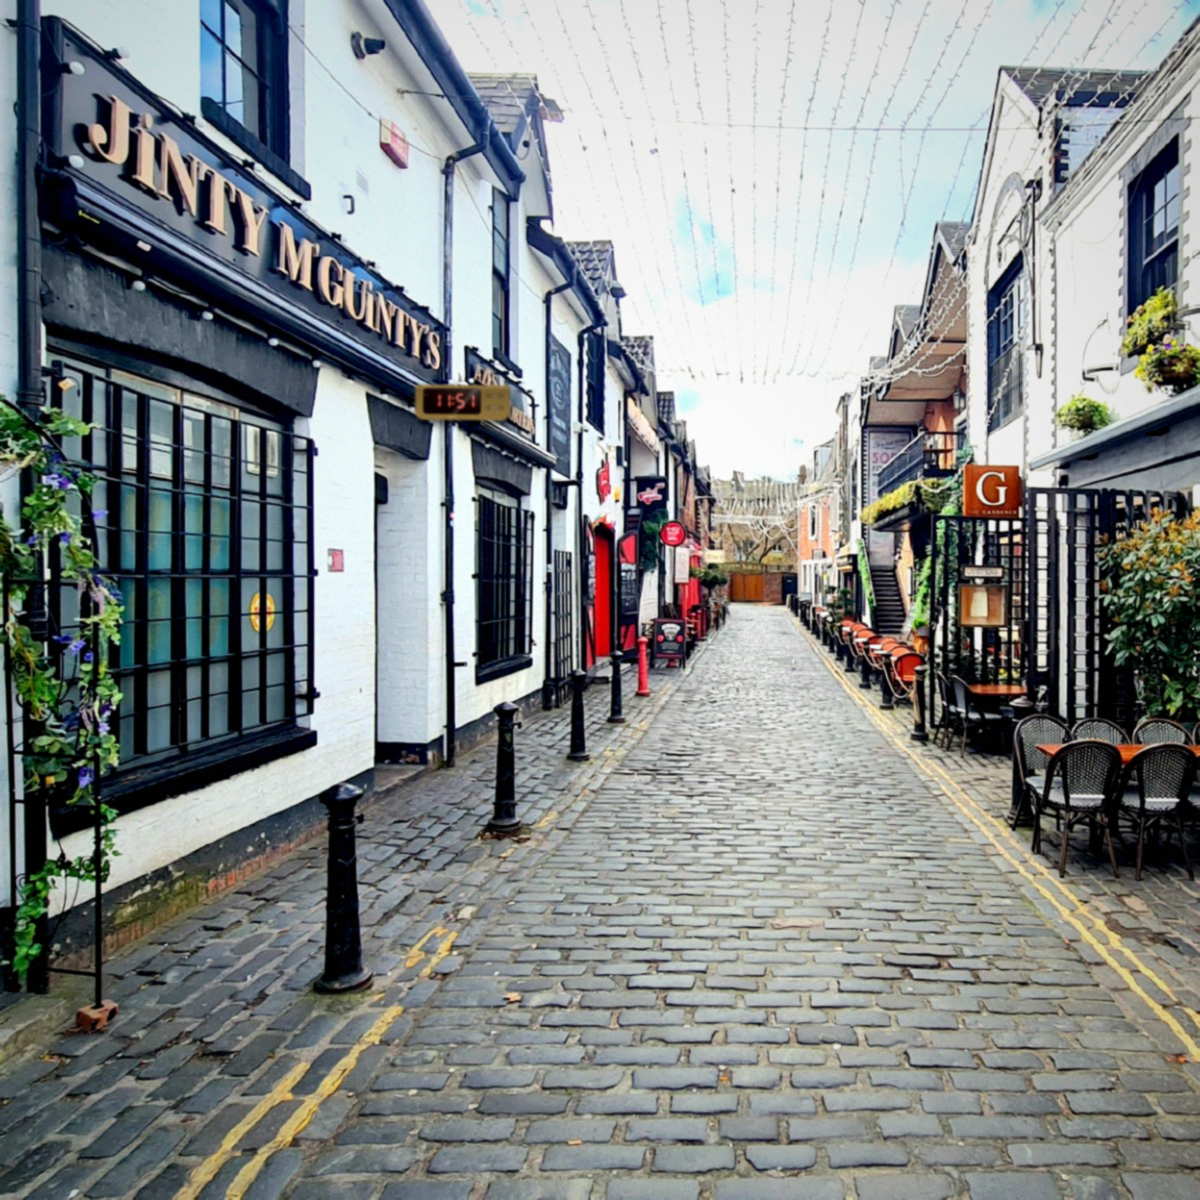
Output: {"hour": 11, "minute": 51}
